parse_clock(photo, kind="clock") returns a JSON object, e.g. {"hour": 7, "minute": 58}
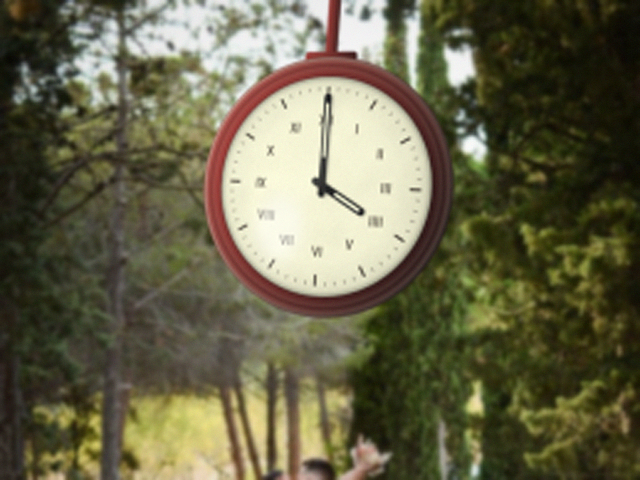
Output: {"hour": 4, "minute": 0}
